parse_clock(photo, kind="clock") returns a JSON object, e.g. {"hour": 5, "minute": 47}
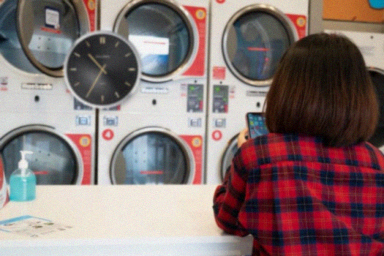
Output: {"hour": 10, "minute": 35}
